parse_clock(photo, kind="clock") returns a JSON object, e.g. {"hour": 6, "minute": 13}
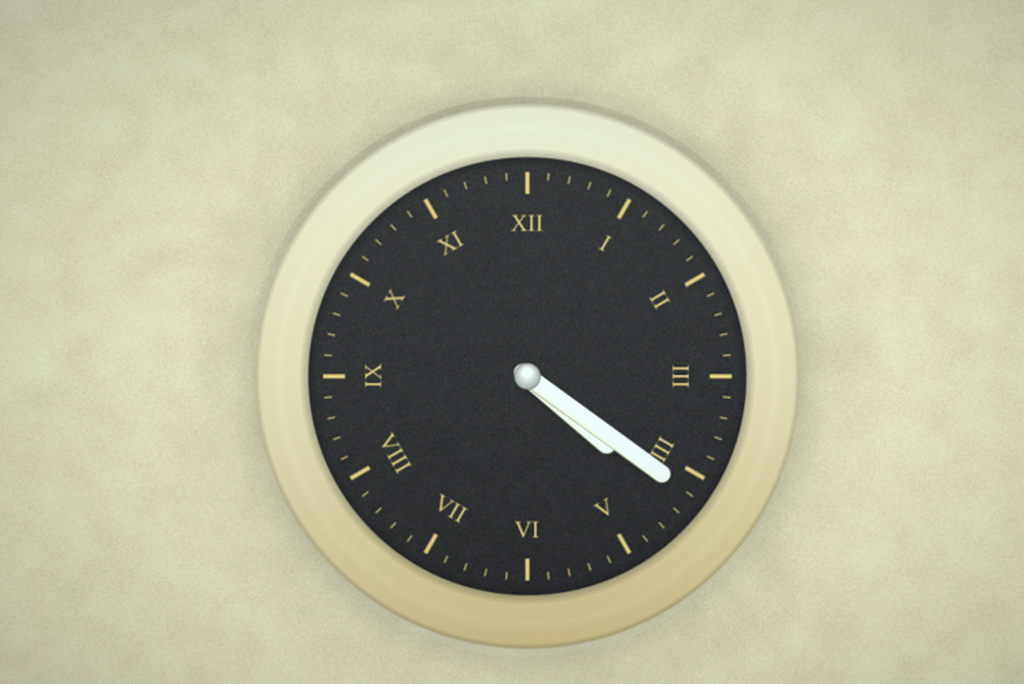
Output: {"hour": 4, "minute": 21}
